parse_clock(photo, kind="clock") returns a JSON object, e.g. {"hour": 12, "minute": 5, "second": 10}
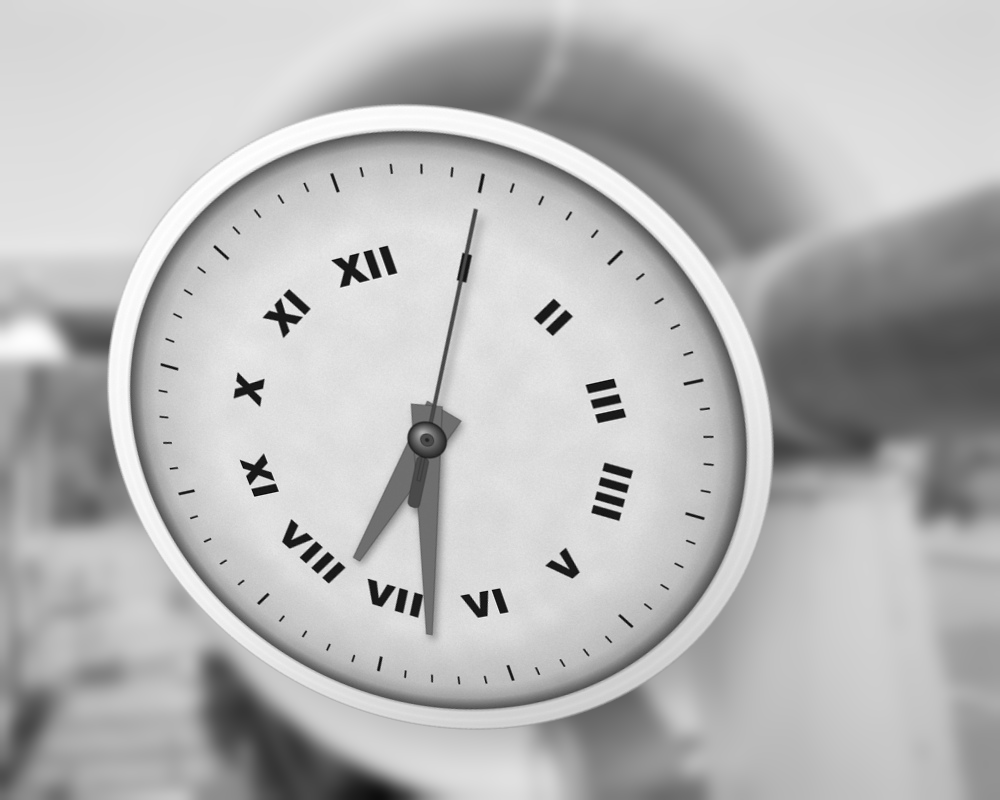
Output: {"hour": 7, "minute": 33, "second": 5}
